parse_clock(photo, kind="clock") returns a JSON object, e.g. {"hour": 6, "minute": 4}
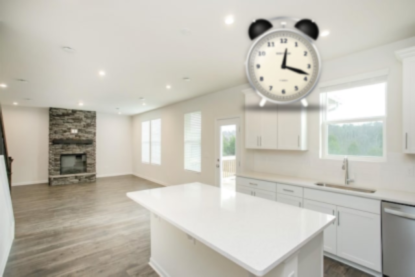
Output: {"hour": 12, "minute": 18}
